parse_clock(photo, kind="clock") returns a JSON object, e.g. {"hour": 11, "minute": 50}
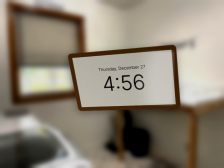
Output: {"hour": 4, "minute": 56}
